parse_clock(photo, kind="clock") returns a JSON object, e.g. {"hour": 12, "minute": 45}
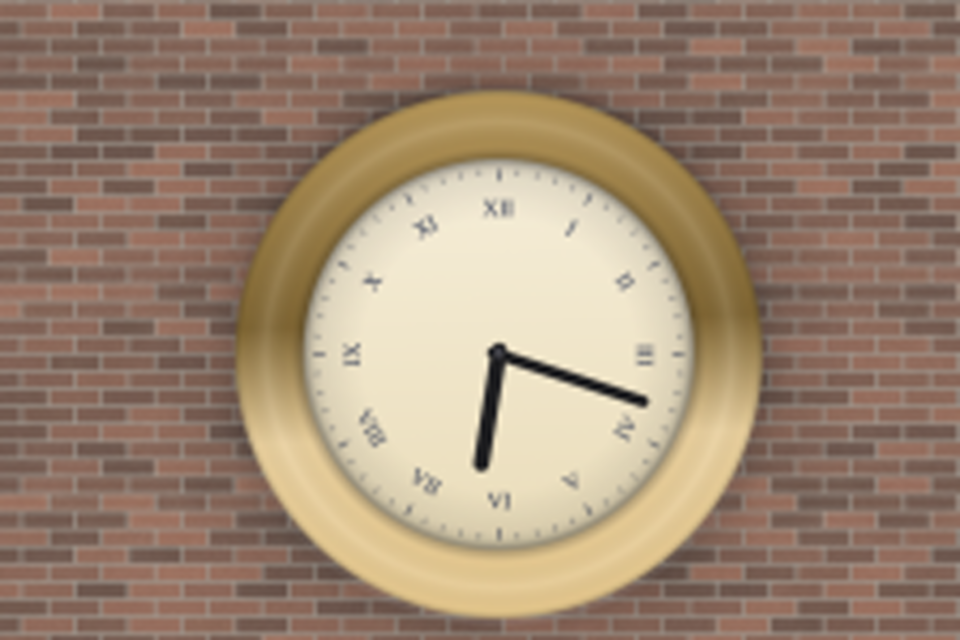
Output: {"hour": 6, "minute": 18}
